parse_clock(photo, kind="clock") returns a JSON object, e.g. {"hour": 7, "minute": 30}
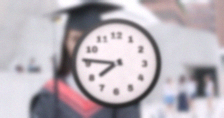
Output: {"hour": 7, "minute": 46}
